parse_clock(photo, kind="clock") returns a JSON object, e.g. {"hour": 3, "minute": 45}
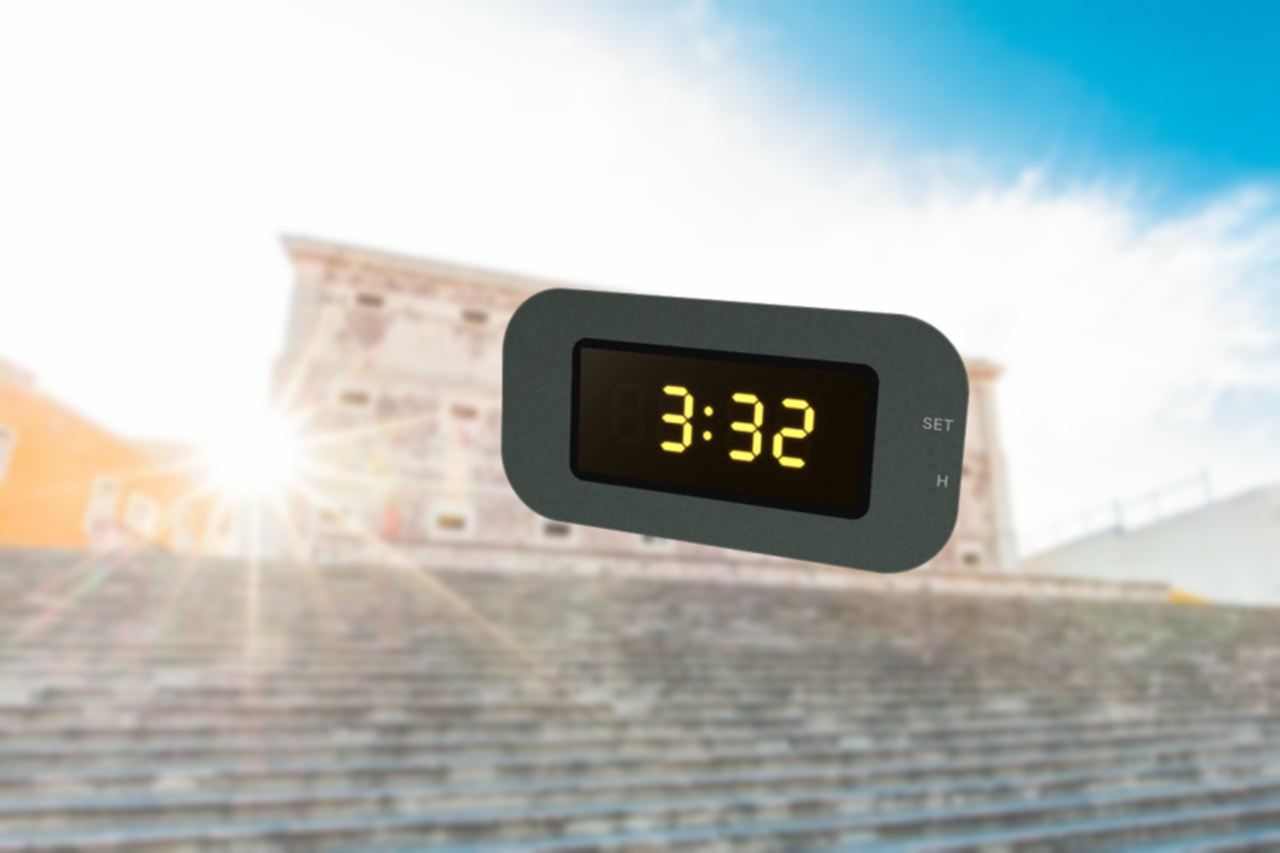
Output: {"hour": 3, "minute": 32}
